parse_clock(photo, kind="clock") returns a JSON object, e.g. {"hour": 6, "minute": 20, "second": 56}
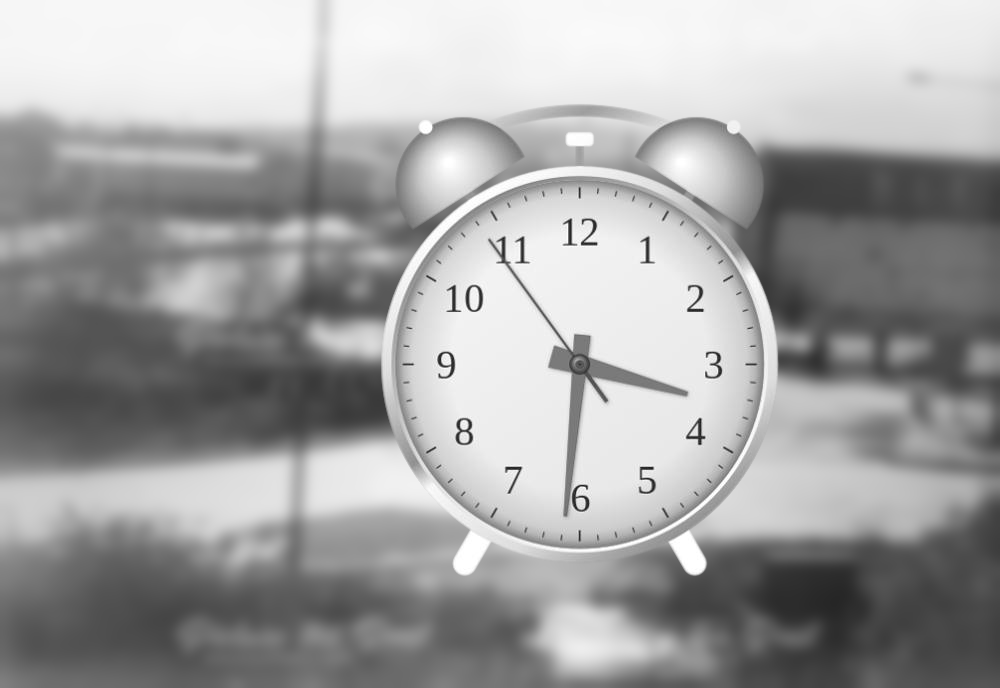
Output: {"hour": 3, "minute": 30, "second": 54}
